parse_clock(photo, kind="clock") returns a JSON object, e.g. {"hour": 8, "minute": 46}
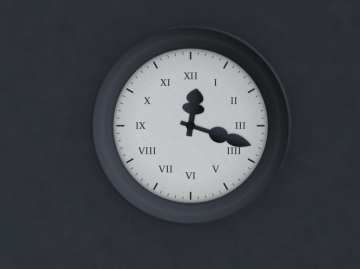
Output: {"hour": 12, "minute": 18}
